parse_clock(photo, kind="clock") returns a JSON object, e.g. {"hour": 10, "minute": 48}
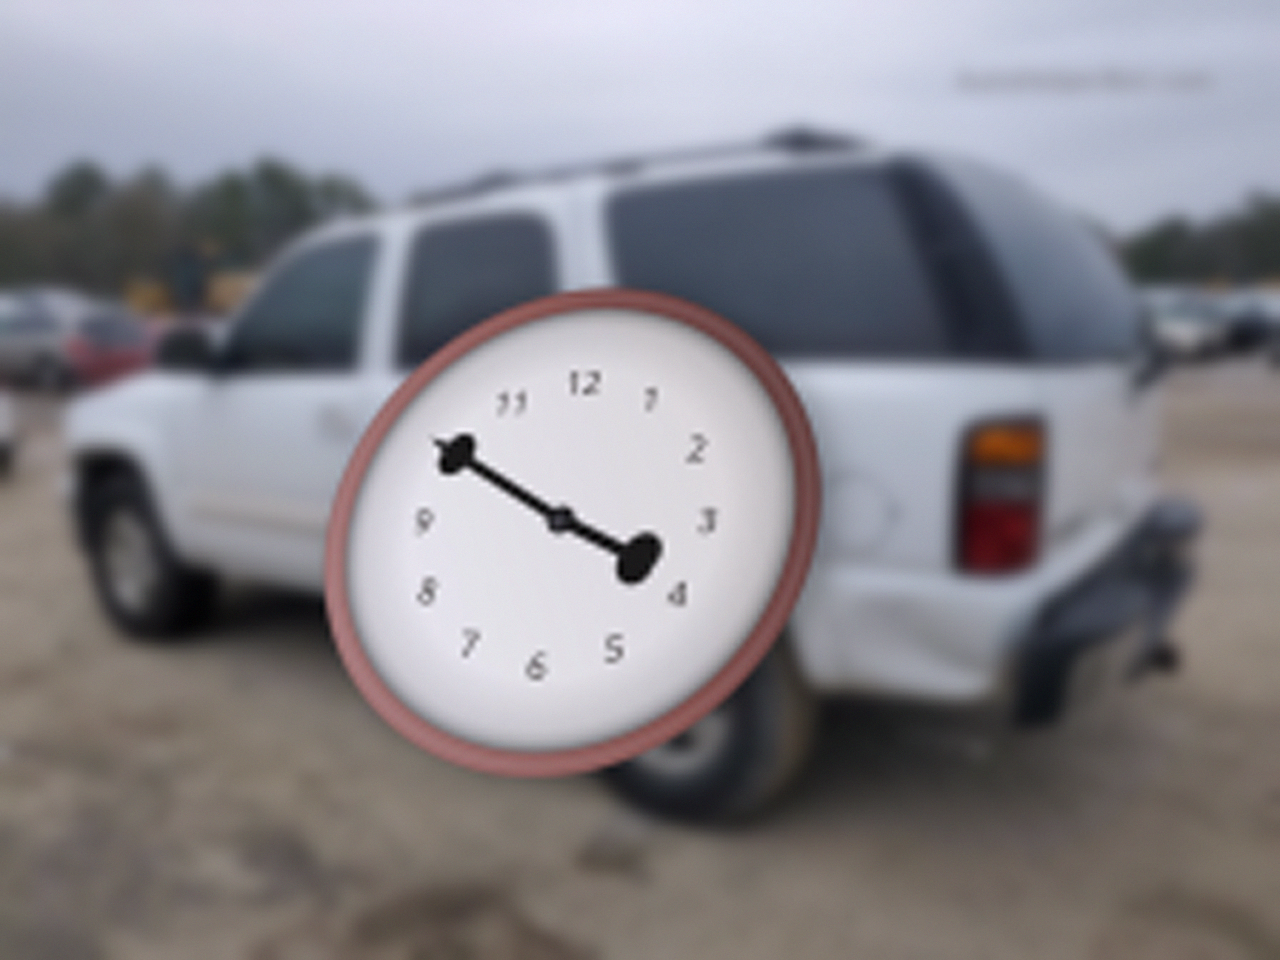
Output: {"hour": 3, "minute": 50}
